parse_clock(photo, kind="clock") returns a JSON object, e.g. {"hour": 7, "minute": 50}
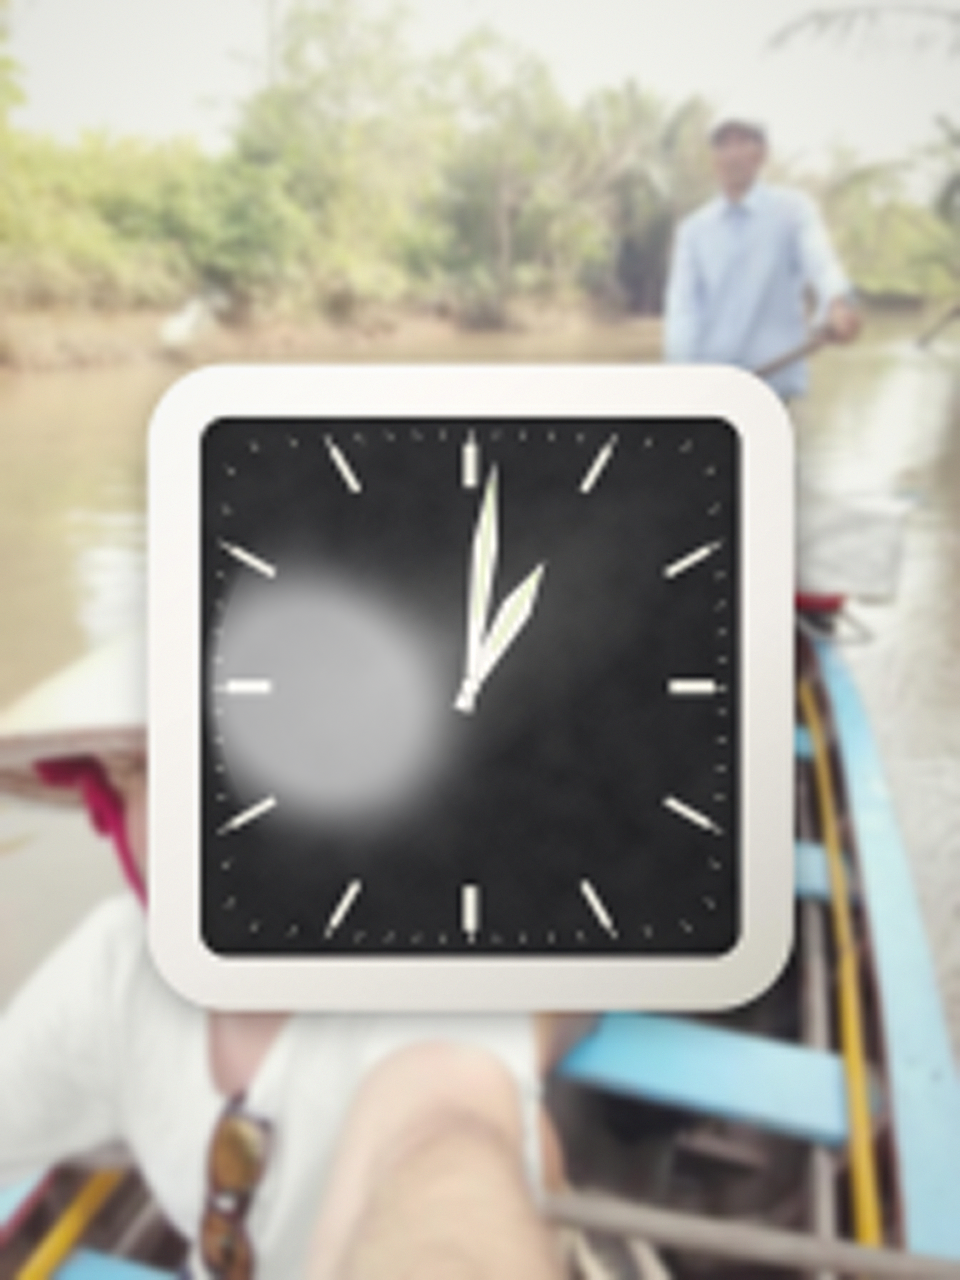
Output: {"hour": 1, "minute": 1}
